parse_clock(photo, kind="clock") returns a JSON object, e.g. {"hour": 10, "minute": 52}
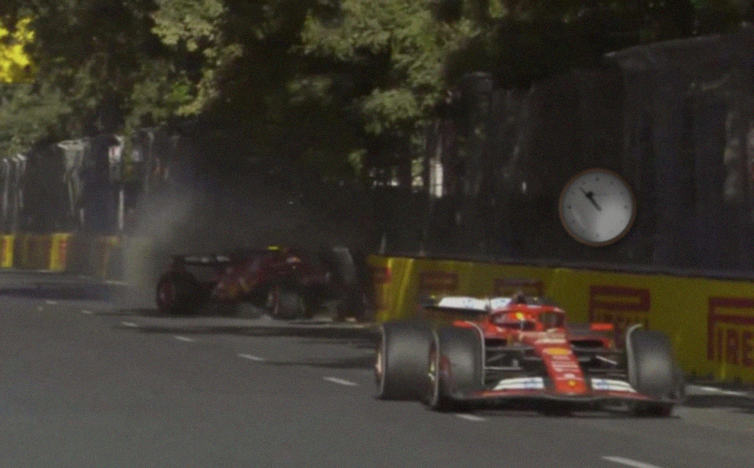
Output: {"hour": 10, "minute": 53}
